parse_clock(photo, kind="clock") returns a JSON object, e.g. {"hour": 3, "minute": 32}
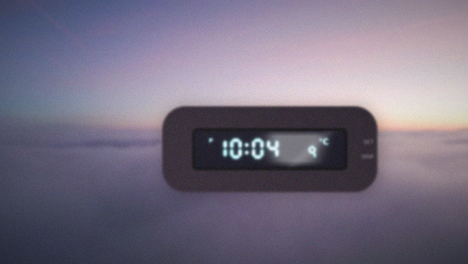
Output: {"hour": 10, "minute": 4}
